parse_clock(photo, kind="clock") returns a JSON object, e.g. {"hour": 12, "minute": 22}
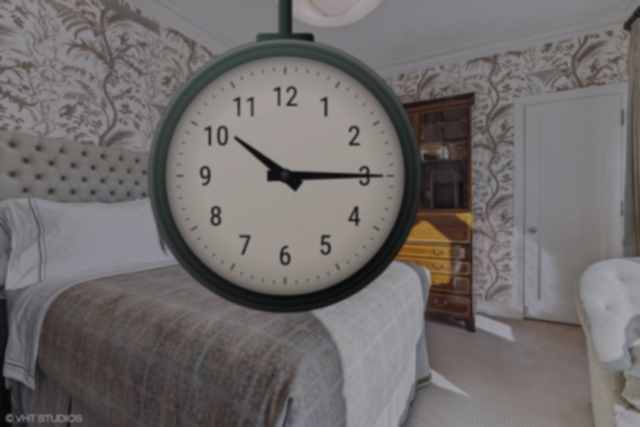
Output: {"hour": 10, "minute": 15}
